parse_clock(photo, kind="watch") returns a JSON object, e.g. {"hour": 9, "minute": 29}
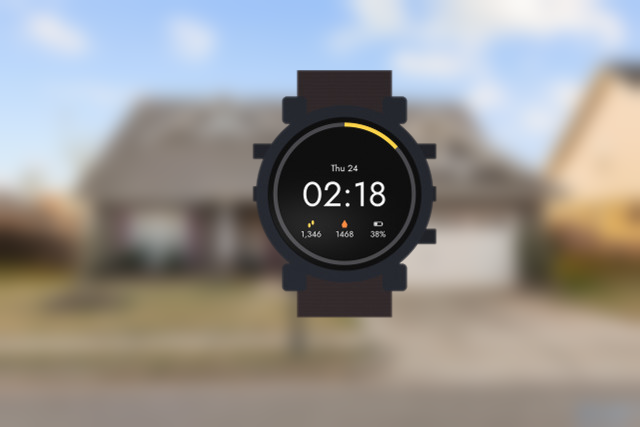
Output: {"hour": 2, "minute": 18}
